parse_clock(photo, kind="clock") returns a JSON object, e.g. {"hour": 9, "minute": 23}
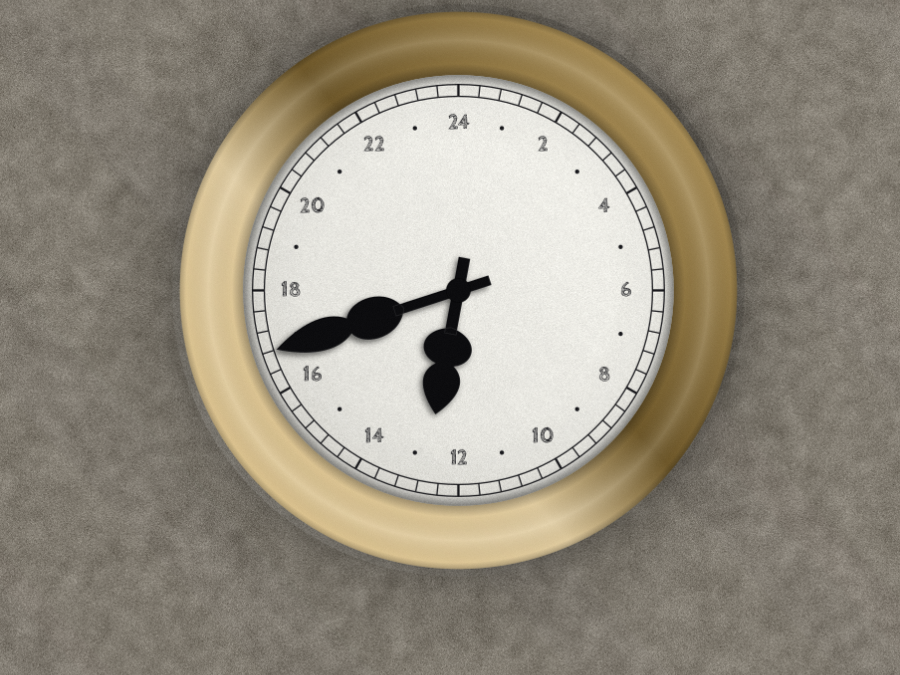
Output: {"hour": 12, "minute": 42}
